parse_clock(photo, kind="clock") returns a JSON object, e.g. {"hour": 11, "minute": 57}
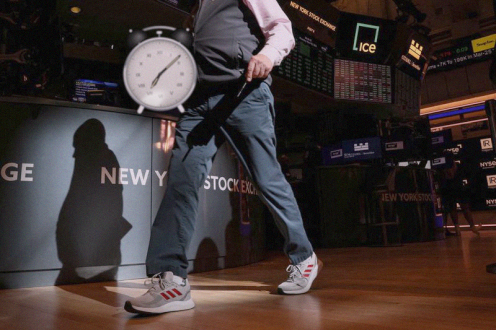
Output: {"hour": 7, "minute": 8}
